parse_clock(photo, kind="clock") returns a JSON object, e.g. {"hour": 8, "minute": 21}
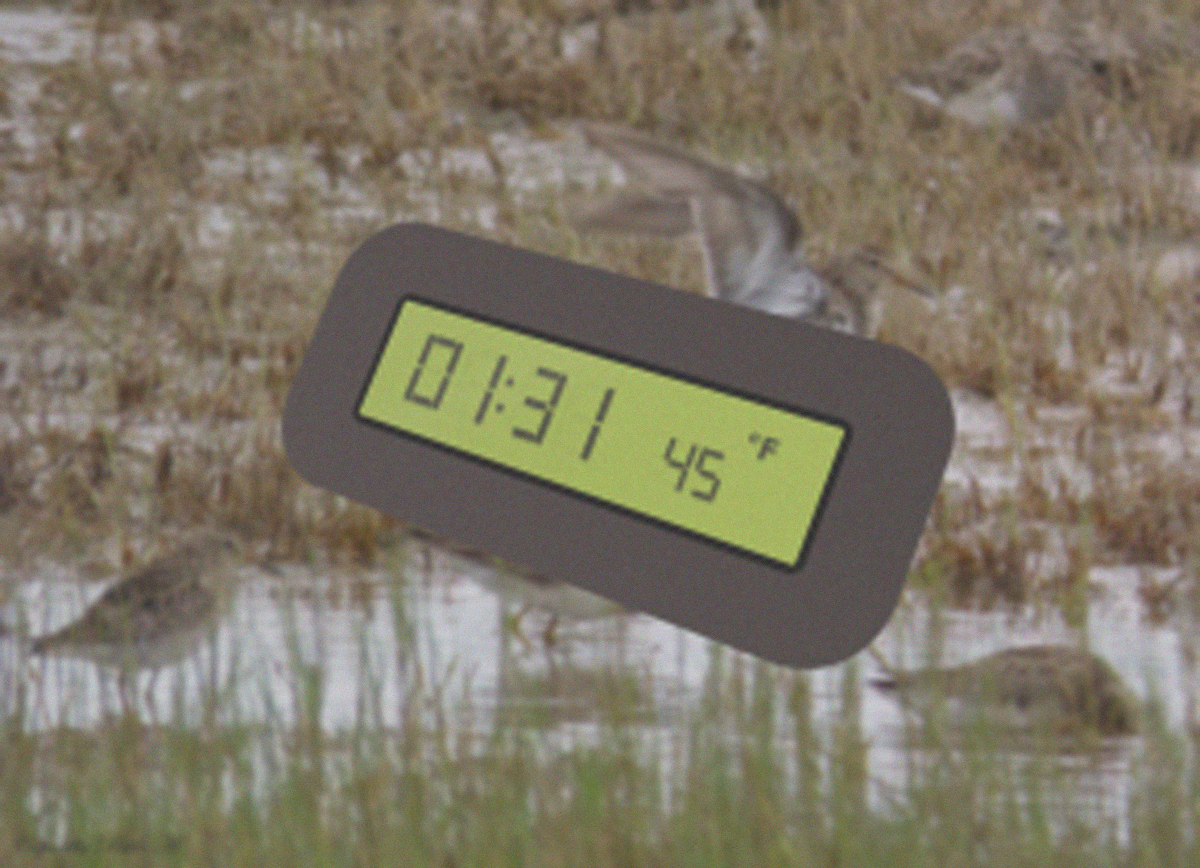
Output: {"hour": 1, "minute": 31}
